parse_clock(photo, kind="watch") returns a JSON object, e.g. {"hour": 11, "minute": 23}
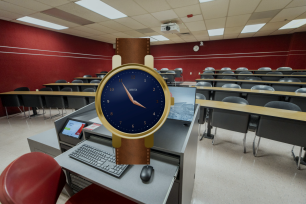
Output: {"hour": 3, "minute": 55}
